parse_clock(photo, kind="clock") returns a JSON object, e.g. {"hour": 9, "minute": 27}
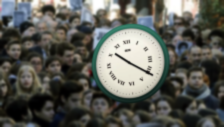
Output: {"hour": 10, "minute": 21}
